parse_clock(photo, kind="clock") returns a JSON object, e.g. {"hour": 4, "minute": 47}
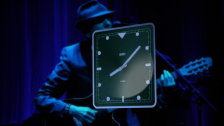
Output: {"hour": 8, "minute": 8}
